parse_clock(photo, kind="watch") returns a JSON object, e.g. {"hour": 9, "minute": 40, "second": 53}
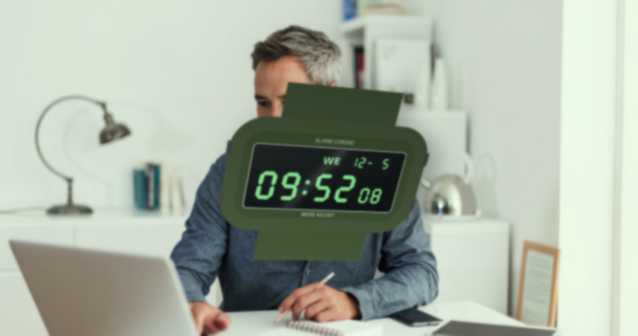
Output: {"hour": 9, "minute": 52, "second": 8}
